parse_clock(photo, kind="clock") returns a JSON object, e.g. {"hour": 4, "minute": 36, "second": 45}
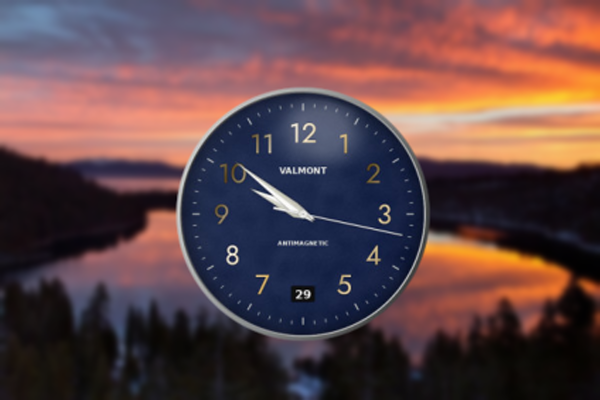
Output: {"hour": 9, "minute": 51, "second": 17}
